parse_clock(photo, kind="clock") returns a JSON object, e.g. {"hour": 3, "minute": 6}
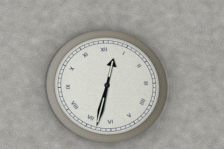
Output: {"hour": 12, "minute": 33}
